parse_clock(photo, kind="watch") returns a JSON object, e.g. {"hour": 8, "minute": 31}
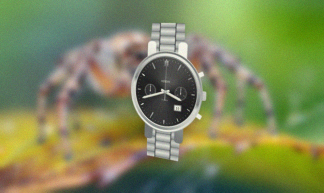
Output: {"hour": 3, "minute": 42}
